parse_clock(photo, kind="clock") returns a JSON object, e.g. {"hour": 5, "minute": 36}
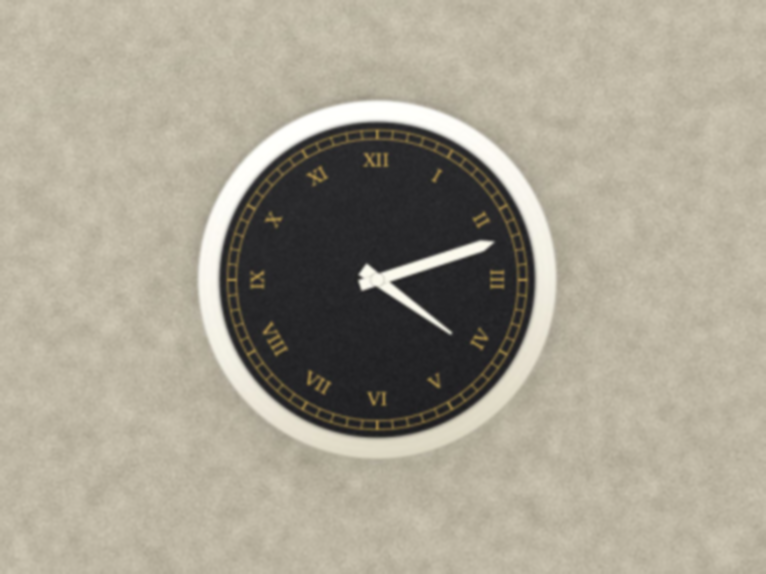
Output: {"hour": 4, "minute": 12}
